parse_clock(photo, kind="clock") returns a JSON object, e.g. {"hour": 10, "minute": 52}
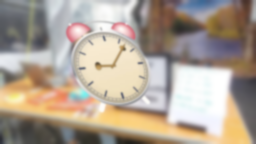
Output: {"hour": 9, "minute": 7}
